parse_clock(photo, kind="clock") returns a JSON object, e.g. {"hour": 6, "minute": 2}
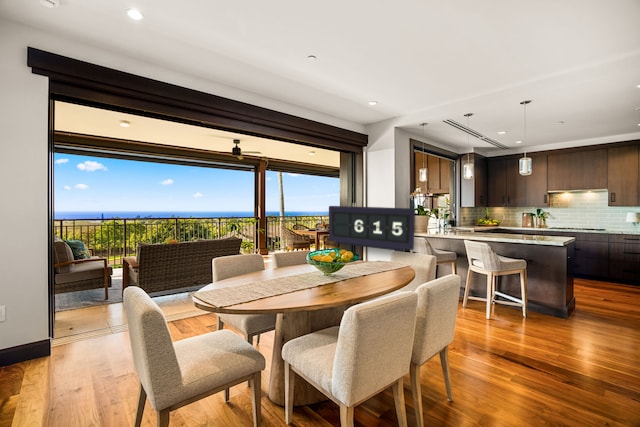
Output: {"hour": 6, "minute": 15}
